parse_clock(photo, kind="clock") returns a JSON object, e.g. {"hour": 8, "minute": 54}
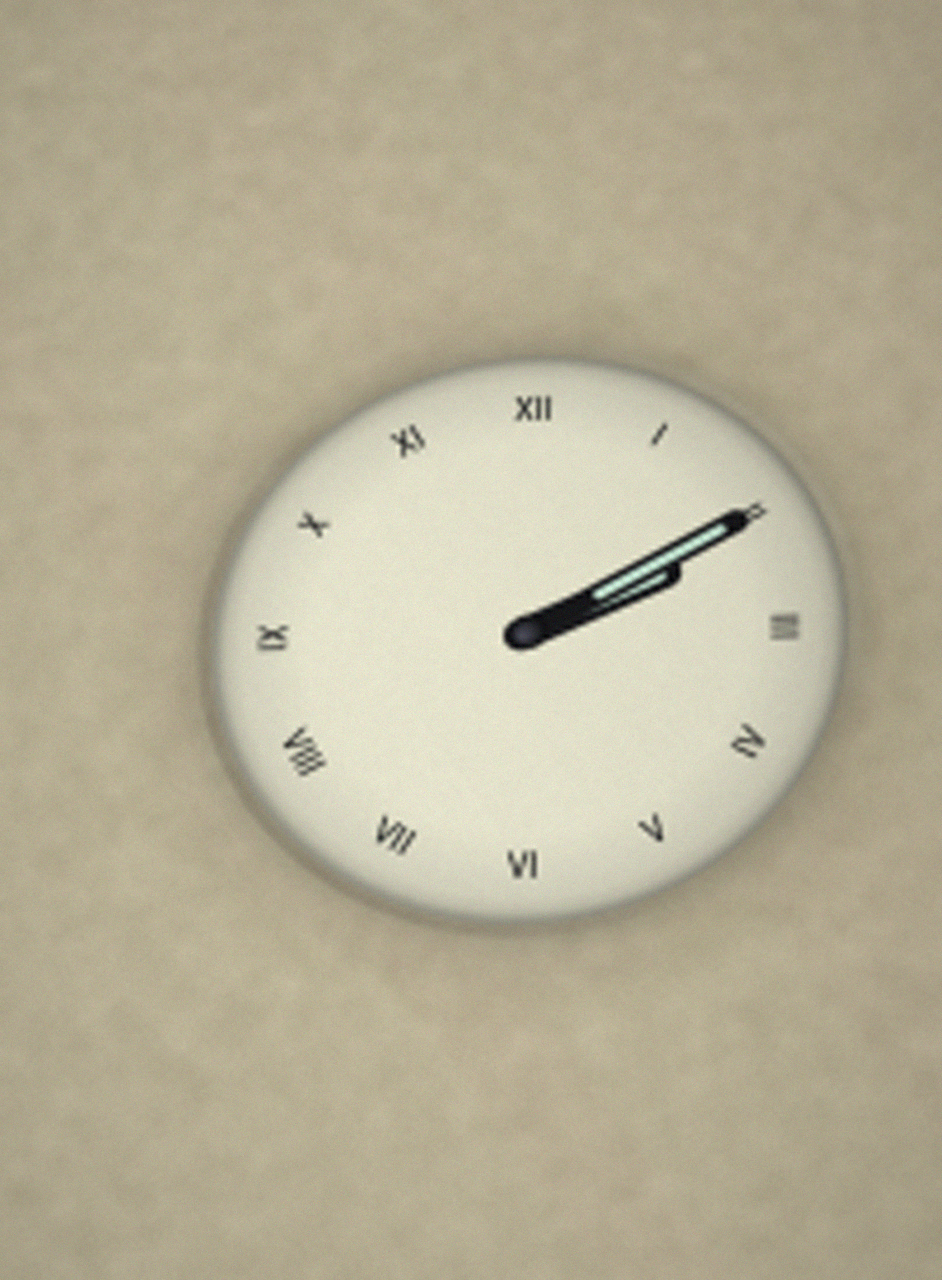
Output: {"hour": 2, "minute": 10}
